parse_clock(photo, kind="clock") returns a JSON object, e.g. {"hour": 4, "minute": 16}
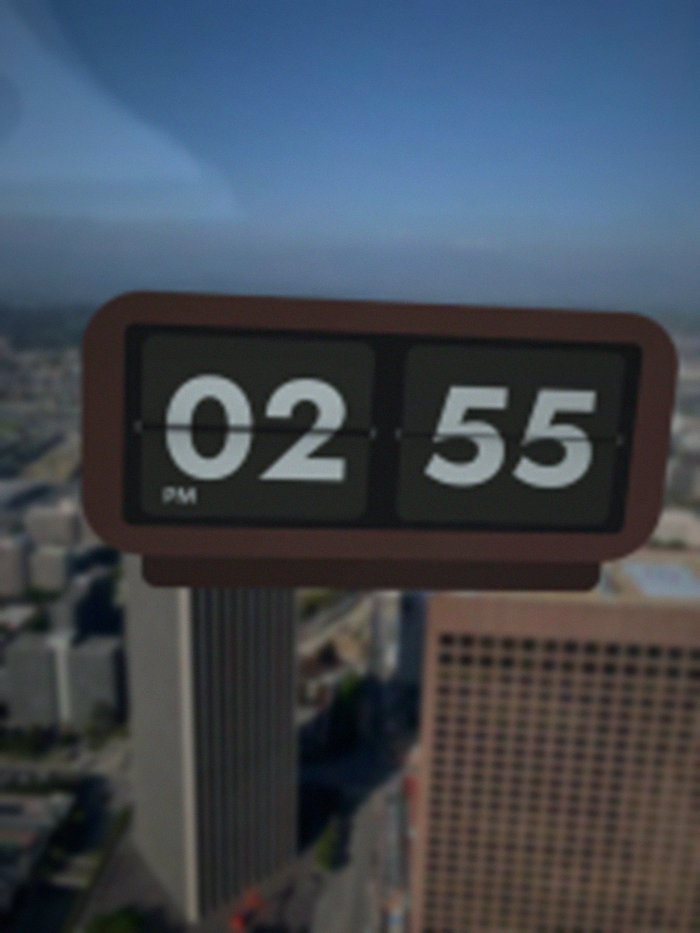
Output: {"hour": 2, "minute": 55}
